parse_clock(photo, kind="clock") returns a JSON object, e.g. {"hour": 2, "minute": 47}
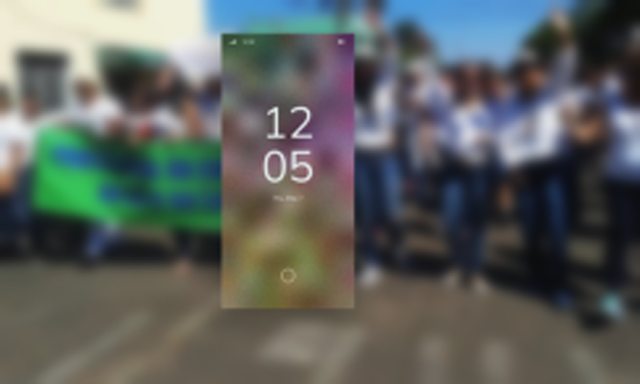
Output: {"hour": 12, "minute": 5}
